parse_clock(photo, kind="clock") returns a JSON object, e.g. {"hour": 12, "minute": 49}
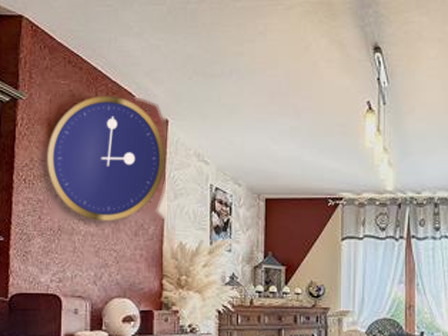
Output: {"hour": 3, "minute": 1}
